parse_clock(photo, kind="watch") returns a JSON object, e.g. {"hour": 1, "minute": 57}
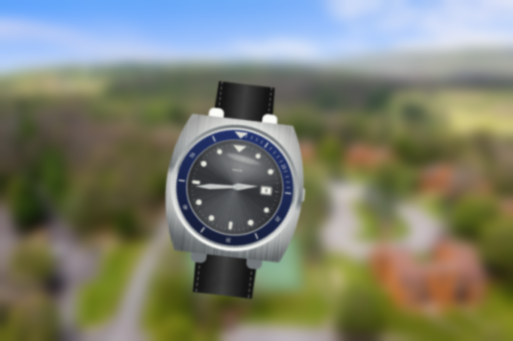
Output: {"hour": 2, "minute": 44}
